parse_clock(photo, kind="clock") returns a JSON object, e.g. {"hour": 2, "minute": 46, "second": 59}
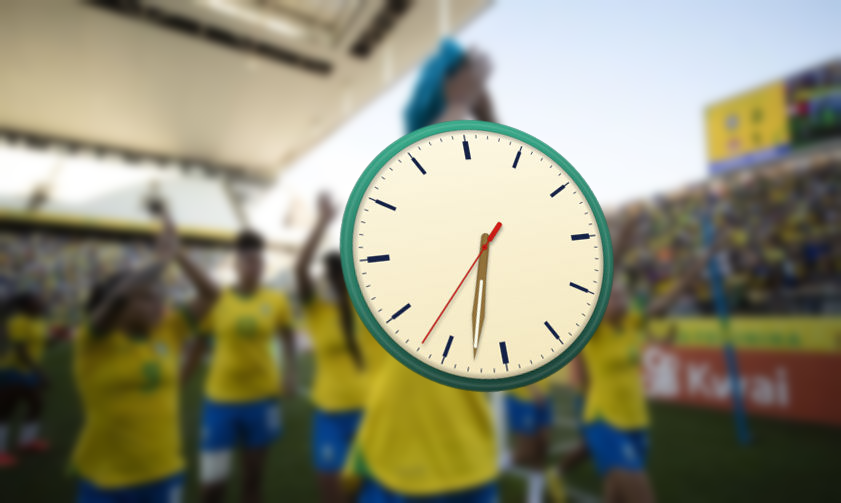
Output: {"hour": 6, "minute": 32, "second": 37}
